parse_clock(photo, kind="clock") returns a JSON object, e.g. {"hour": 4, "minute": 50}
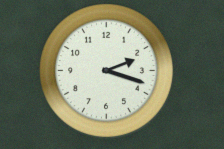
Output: {"hour": 2, "minute": 18}
